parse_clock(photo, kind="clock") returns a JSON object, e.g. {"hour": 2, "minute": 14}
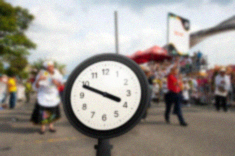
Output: {"hour": 3, "minute": 49}
